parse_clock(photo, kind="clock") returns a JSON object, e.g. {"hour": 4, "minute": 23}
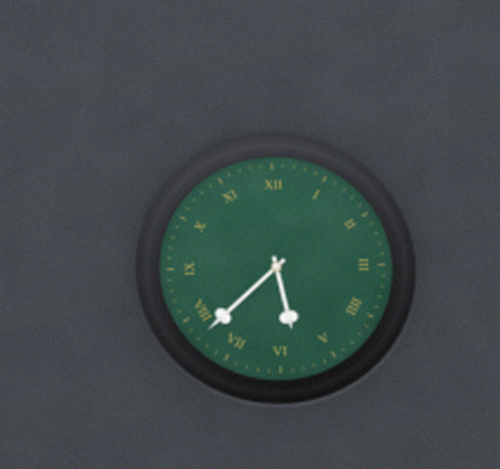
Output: {"hour": 5, "minute": 38}
